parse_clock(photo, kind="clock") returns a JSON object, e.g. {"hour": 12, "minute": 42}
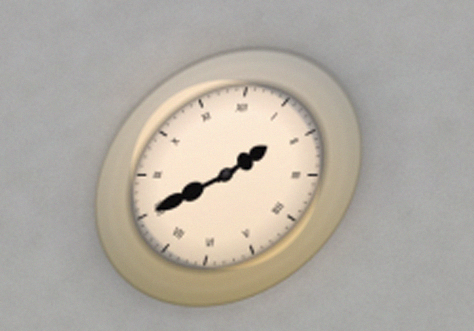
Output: {"hour": 1, "minute": 40}
